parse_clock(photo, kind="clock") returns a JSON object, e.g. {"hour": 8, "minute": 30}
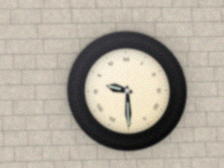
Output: {"hour": 9, "minute": 30}
